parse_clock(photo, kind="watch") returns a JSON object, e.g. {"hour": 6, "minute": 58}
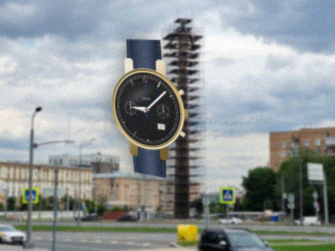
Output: {"hour": 9, "minute": 8}
